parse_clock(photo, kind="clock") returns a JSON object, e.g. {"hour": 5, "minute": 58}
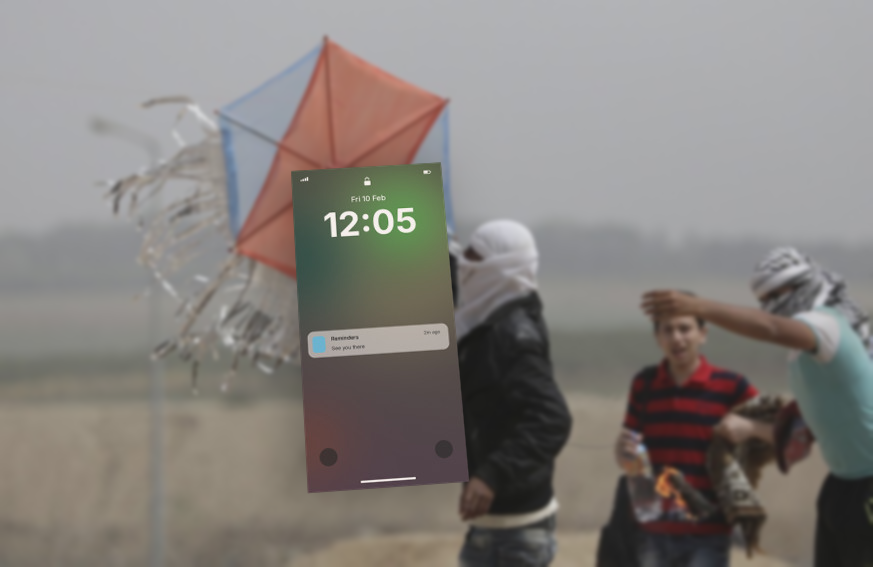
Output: {"hour": 12, "minute": 5}
